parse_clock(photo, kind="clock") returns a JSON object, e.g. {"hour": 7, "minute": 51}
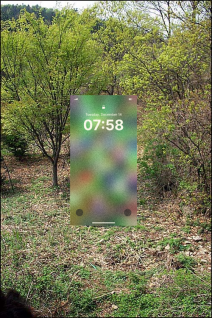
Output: {"hour": 7, "minute": 58}
